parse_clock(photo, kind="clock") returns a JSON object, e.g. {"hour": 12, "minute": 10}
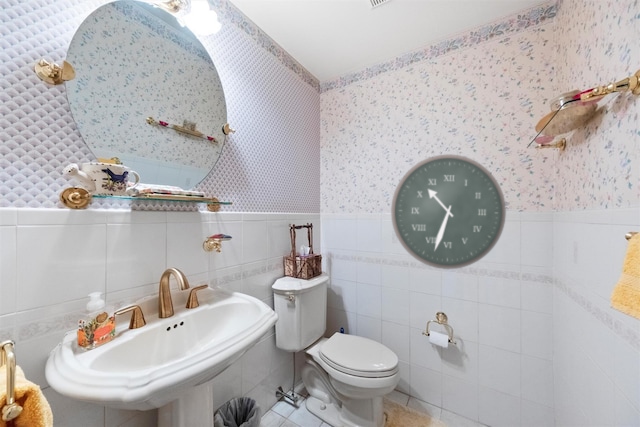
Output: {"hour": 10, "minute": 33}
